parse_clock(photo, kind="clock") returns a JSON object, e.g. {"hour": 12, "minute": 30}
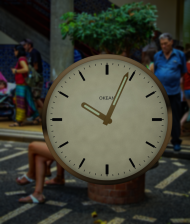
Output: {"hour": 10, "minute": 4}
